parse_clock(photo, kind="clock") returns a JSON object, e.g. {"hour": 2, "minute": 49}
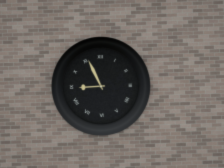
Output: {"hour": 8, "minute": 56}
